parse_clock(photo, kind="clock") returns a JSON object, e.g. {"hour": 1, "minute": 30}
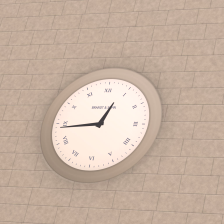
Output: {"hour": 12, "minute": 44}
